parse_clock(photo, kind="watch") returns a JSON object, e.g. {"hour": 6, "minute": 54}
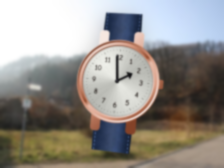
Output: {"hour": 1, "minute": 59}
